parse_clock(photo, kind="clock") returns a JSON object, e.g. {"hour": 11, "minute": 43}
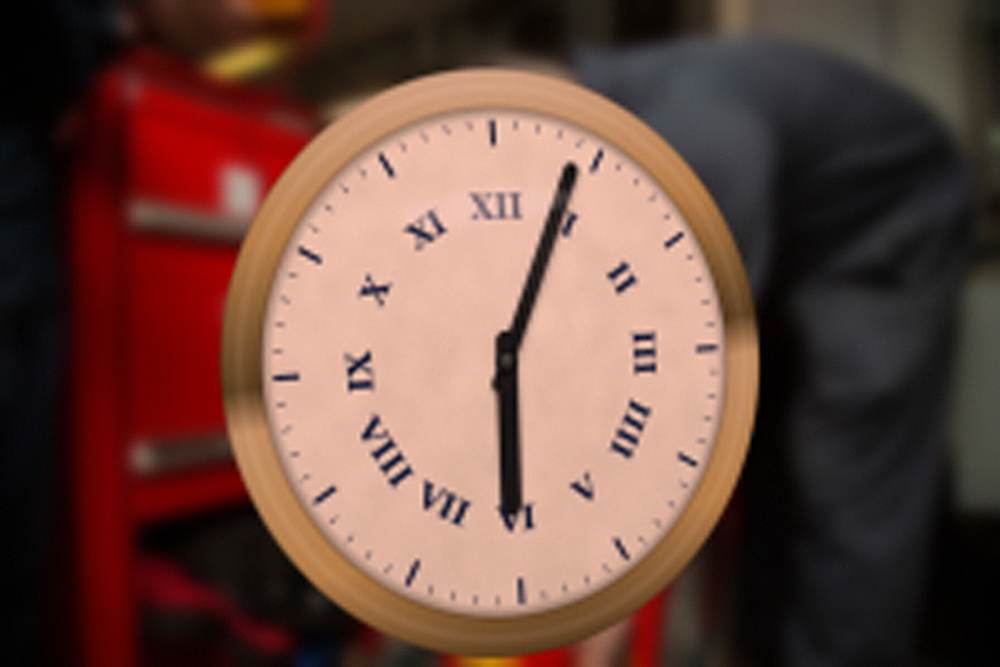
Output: {"hour": 6, "minute": 4}
